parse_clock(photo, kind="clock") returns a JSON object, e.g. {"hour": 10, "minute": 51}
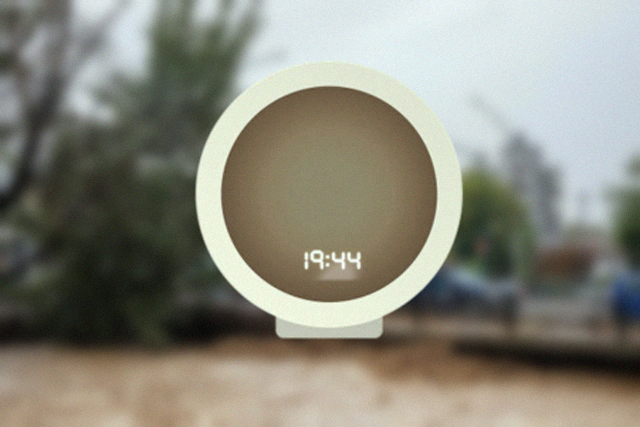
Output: {"hour": 19, "minute": 44}
